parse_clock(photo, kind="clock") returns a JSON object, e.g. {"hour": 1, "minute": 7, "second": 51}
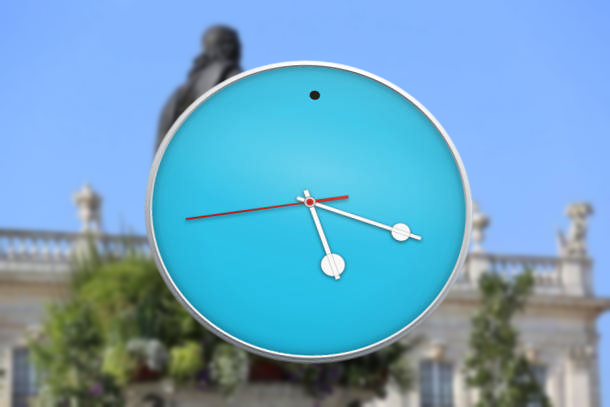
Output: {"hour": 5, "minute": 17, "second": 43}
